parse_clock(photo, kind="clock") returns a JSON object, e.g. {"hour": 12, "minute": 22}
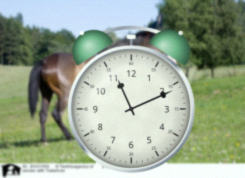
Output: {"hour": 11, "minute": 11}
